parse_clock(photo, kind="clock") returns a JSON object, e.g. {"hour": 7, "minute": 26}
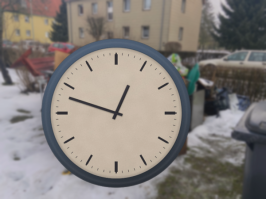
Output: {"hour": 12, "minute": 48}
